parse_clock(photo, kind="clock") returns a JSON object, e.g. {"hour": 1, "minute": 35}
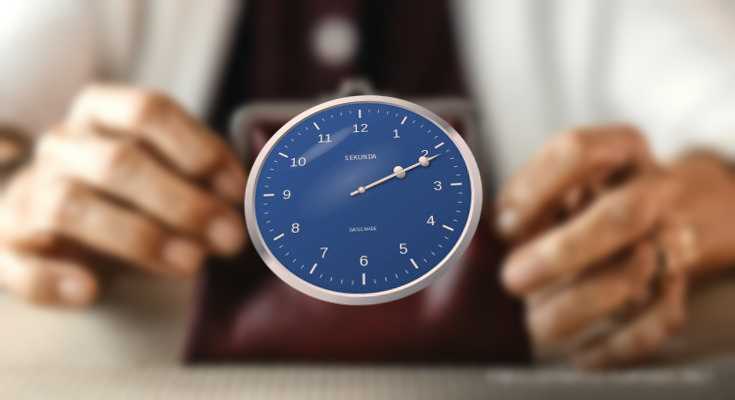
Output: {"hour": 2, "minute": 11}
